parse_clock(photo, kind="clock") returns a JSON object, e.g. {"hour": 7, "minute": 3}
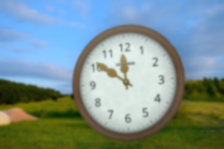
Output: {"hour": 11, "minute": 51}
